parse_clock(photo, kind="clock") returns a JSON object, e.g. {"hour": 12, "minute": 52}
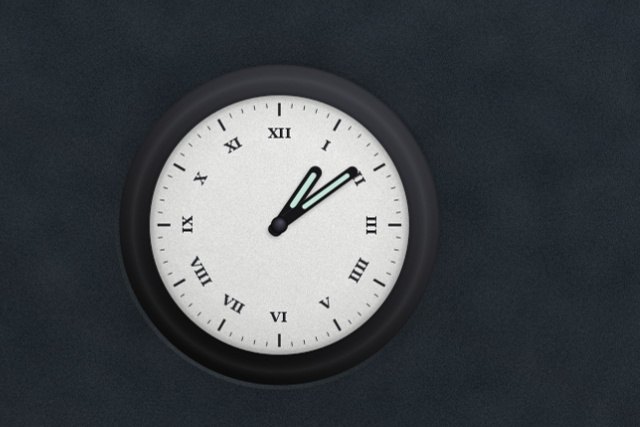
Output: {"hour": 1, "minute": 9}
